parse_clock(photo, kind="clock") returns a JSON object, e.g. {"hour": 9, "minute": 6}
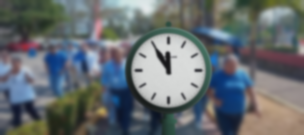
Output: {"hour": 11, "minute": 55}
